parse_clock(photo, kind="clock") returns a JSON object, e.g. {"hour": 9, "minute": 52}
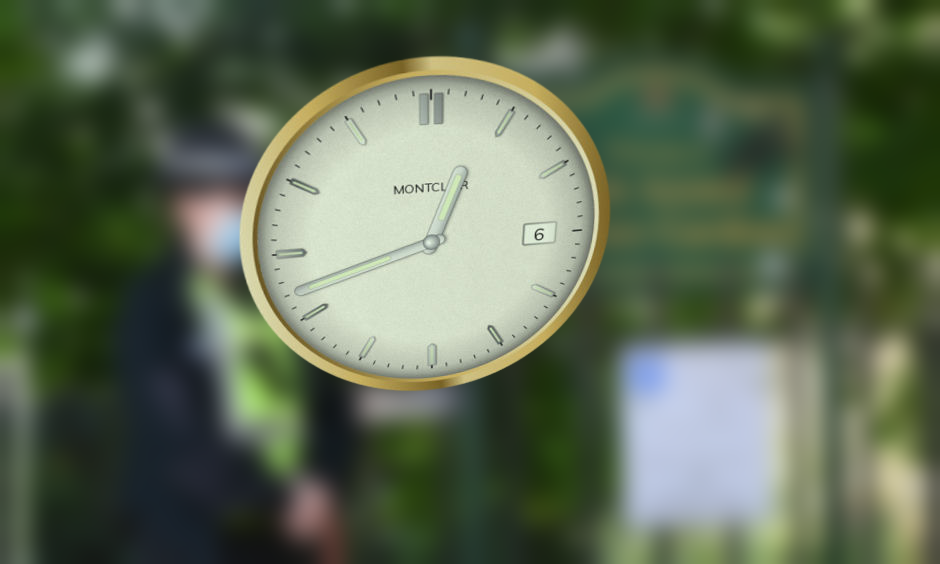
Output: {"hour": 12, "minute": 42}
